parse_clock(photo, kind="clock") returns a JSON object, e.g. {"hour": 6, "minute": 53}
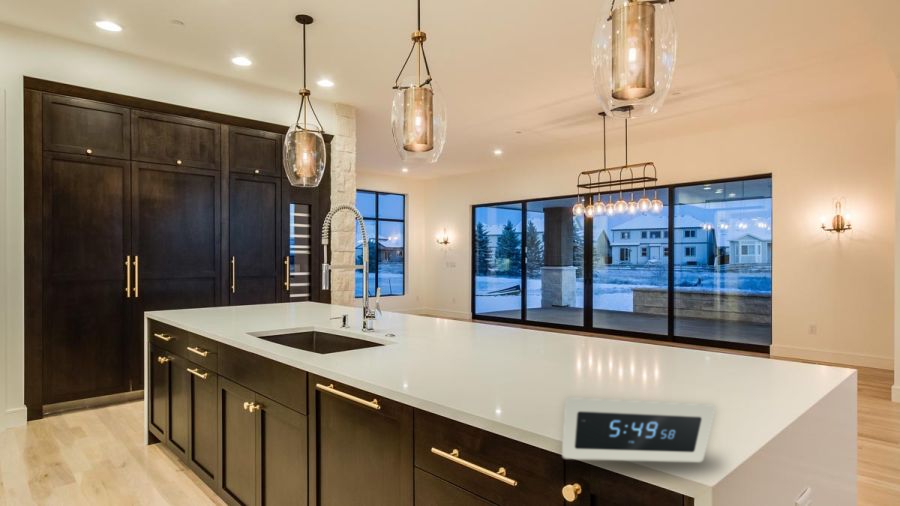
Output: {"hour": 5, "minute": 49}
